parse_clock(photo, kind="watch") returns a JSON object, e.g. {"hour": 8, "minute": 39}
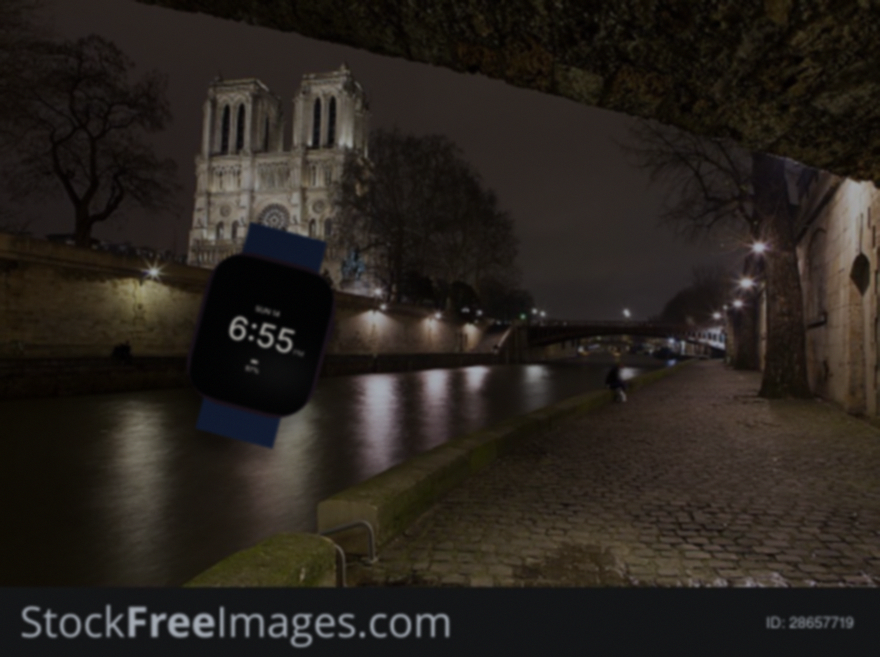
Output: {"hour": 6, "minute": 55}
